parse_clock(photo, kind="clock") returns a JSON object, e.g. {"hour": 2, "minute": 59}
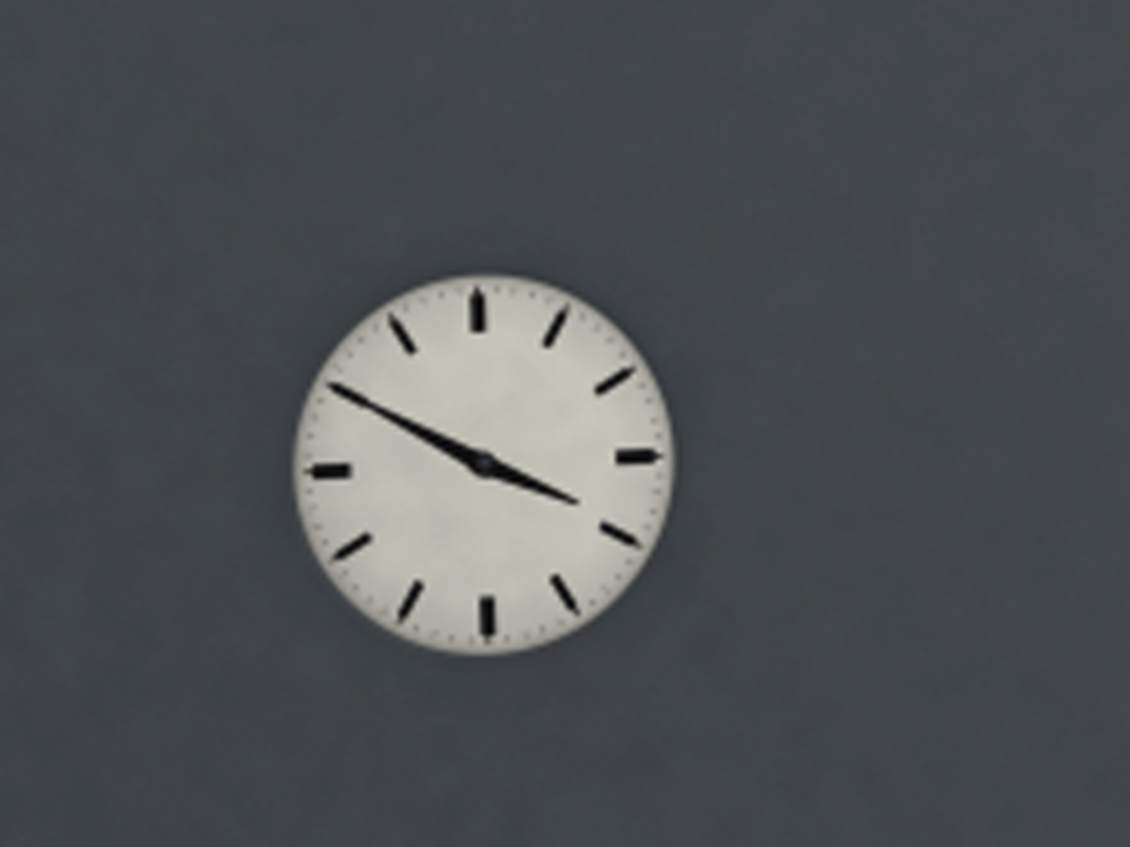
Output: {"hour": 3, "minute": 50}
